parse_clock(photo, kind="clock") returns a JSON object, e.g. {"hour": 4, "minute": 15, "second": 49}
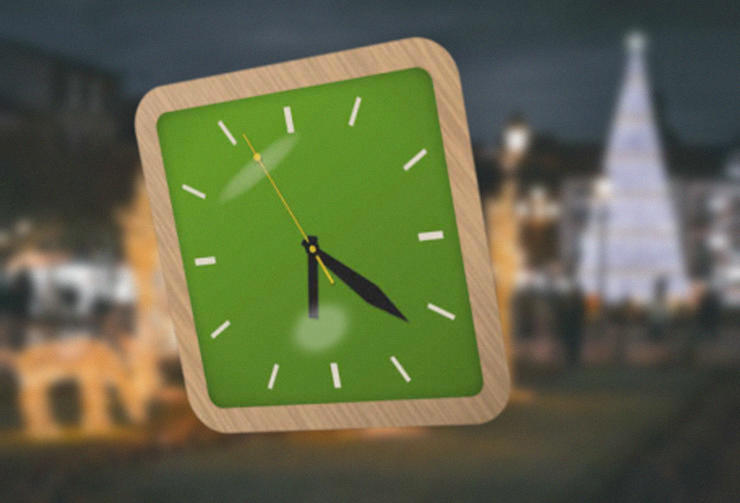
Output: {"hour": 6, "minute": 21, "second": 56}
